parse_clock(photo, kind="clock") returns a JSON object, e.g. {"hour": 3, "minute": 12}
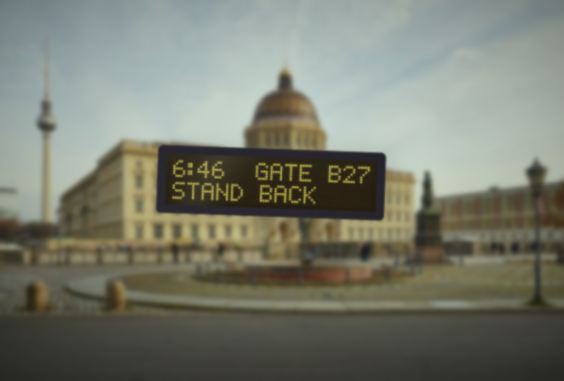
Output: {"hour": 6, "minute": 46}
